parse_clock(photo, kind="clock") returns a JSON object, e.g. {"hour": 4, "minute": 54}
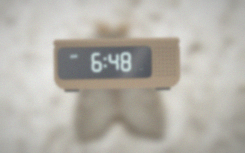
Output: {"hour": 6, "minute": 48}
